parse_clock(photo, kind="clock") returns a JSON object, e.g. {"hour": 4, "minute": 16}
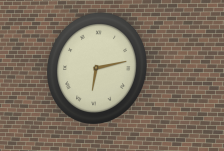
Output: {"hour": 6, "minute": 13}
